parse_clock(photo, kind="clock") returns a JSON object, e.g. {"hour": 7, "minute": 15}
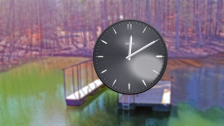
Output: {"hour": 12, "minute": 10}
